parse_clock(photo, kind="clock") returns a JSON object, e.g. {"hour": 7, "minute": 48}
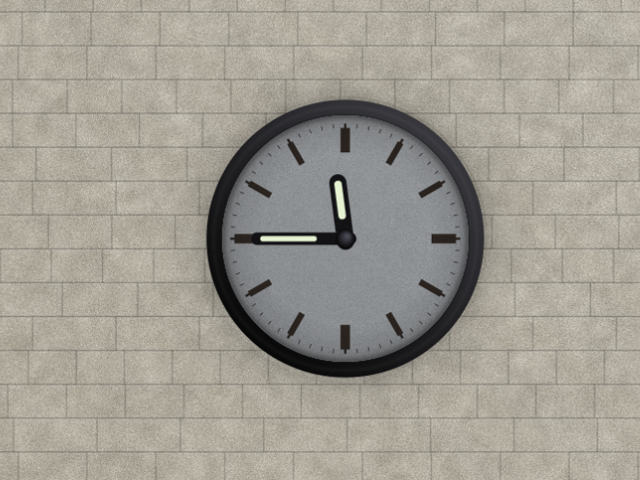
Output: {"hour": 11, "minute": 45}
